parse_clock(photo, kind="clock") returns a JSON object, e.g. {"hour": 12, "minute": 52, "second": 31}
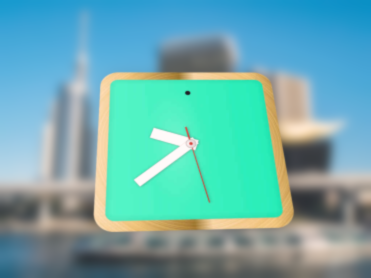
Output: {"hour": 9, "minute": 38, "second": 28}
